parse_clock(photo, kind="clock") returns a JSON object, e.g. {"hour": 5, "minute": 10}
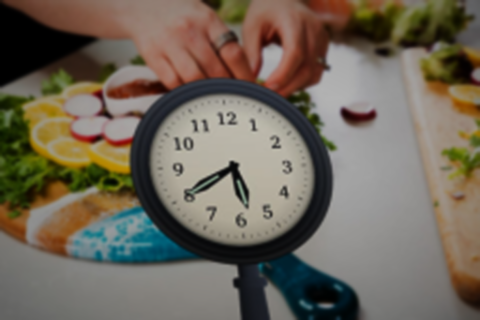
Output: {"hour": 5, "minute": 40}
